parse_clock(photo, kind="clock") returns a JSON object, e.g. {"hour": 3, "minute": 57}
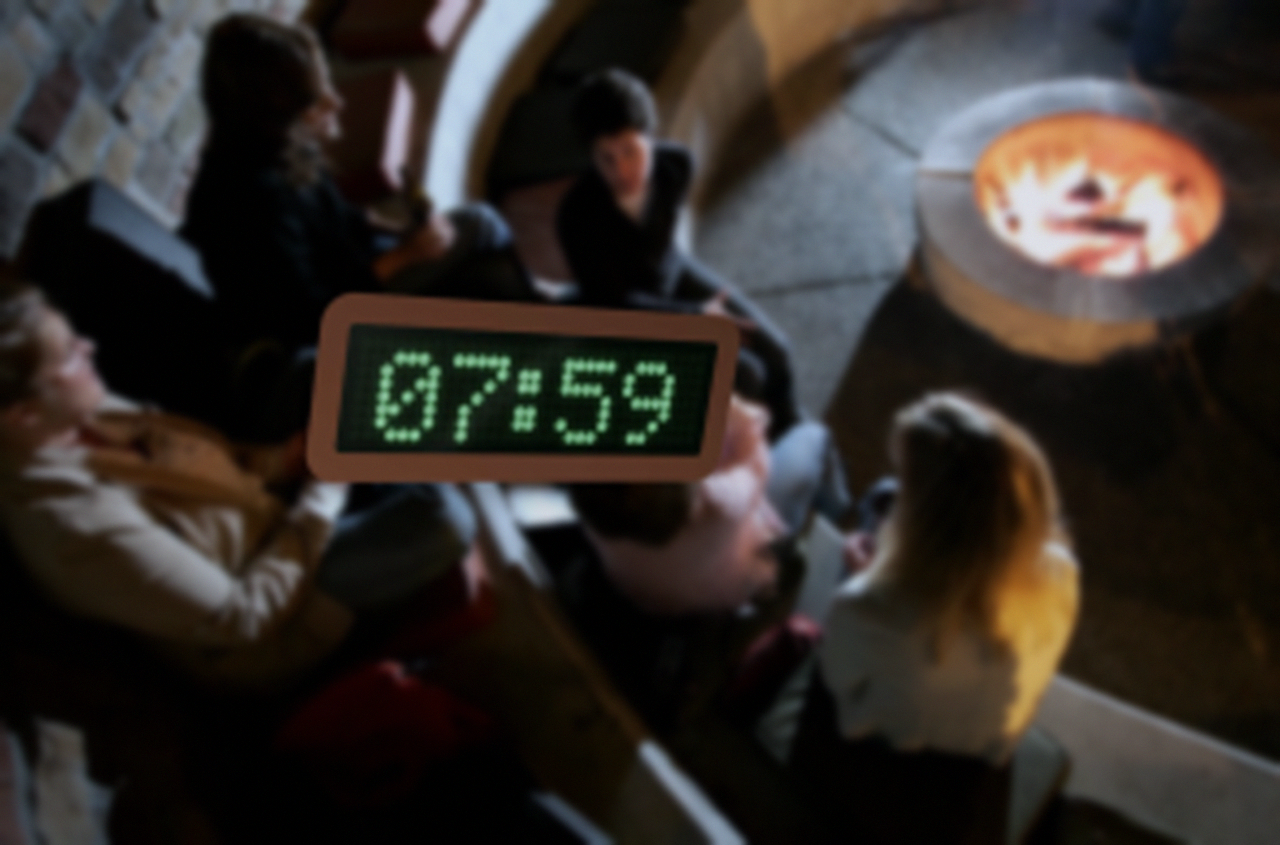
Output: {"hour": 7, "minute": 59}
